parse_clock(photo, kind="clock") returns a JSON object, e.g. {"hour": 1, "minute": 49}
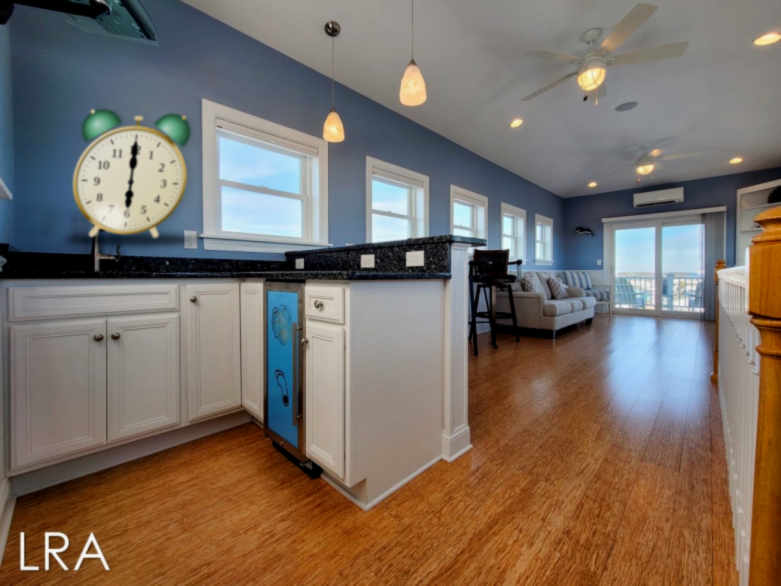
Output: {"hour": 6, "minute": 0}
